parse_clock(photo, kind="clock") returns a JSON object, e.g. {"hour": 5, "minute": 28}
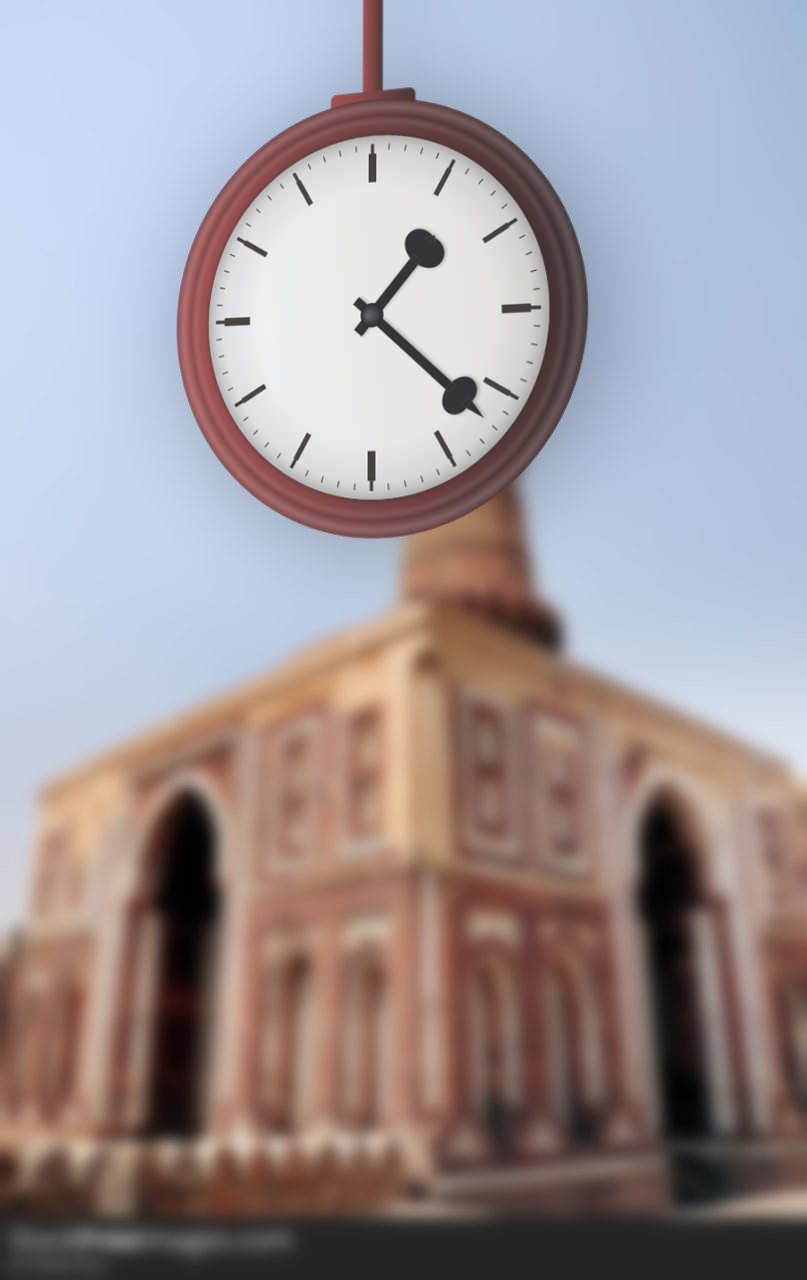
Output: {"hour": 1, "minute": 22}
